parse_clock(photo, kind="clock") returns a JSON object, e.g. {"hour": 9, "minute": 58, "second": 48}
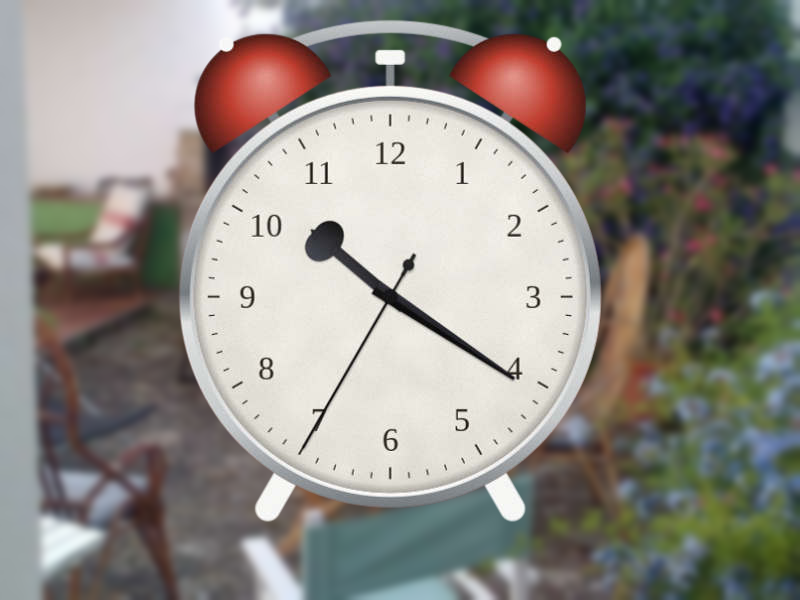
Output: {"hour": 10, "minute": 20, "second": 35}
